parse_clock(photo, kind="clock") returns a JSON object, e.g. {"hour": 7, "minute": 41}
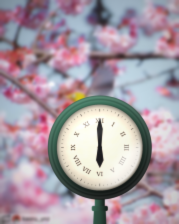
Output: {"hour": 6, "minute": 0}
